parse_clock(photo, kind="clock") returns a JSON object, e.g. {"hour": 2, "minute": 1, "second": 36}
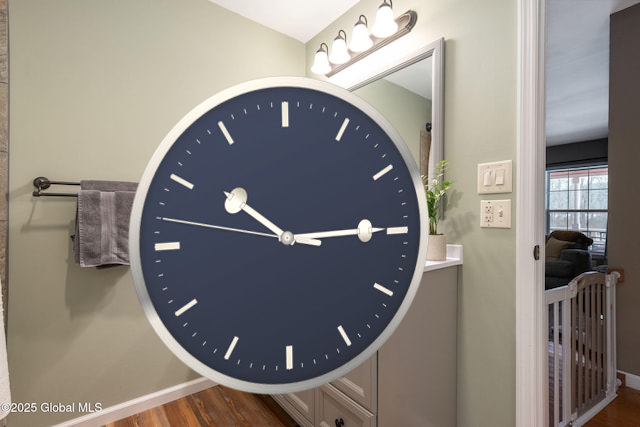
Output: {"hour": 10, "minute": 14, "second": 47}
